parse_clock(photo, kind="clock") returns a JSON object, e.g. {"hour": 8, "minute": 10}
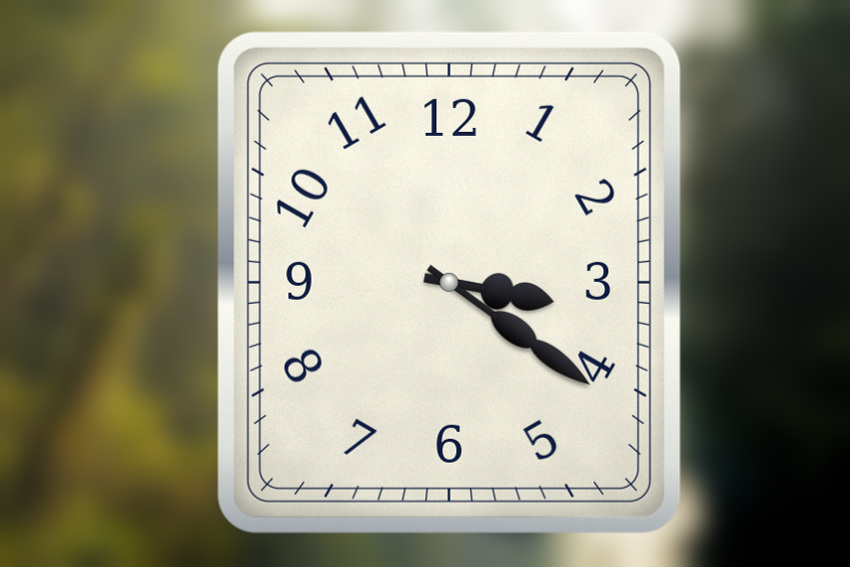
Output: {"hour": 3, "minute": 21}
